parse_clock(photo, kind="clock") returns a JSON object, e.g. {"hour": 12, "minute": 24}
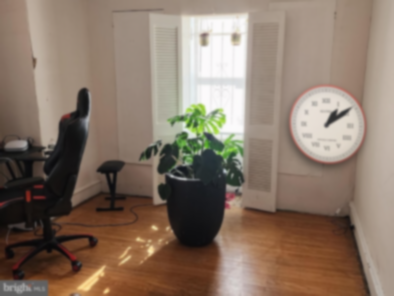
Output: {"hour": 1, "minute": 9}
